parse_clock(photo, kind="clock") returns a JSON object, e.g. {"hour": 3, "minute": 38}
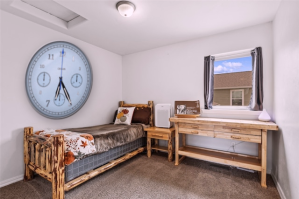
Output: {"hour": 6, "minute": 25}
